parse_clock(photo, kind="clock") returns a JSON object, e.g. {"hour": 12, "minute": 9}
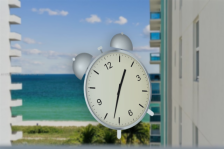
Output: {"hour": 1, "minute": 37}
